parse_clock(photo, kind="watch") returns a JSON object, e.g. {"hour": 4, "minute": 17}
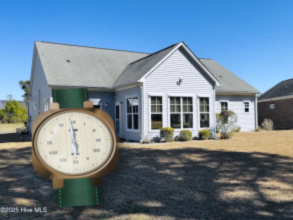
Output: {"hour": 5, "minute": 59}
